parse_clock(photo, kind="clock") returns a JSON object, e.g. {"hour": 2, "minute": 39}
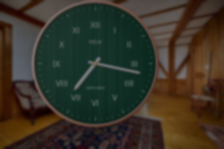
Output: {"hour": 7, "minute": 17}
